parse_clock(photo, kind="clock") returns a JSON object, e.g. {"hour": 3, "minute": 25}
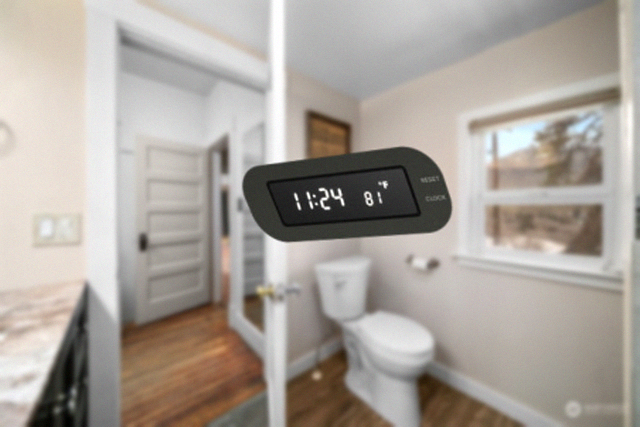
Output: {"hour": 11, "minute": 24}
